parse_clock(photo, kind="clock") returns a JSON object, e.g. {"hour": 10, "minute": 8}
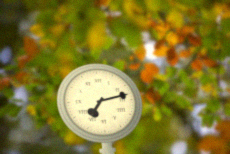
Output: {"hour": 7, "minute": 13}
